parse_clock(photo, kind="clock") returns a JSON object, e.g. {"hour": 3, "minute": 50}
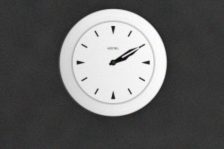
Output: {"hour": 2, "minute": 10}
